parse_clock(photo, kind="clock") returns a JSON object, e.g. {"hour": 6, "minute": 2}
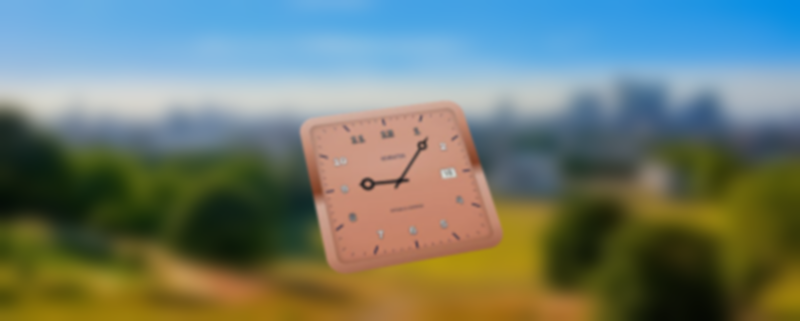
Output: {"hour": 9, "minute": 7}
